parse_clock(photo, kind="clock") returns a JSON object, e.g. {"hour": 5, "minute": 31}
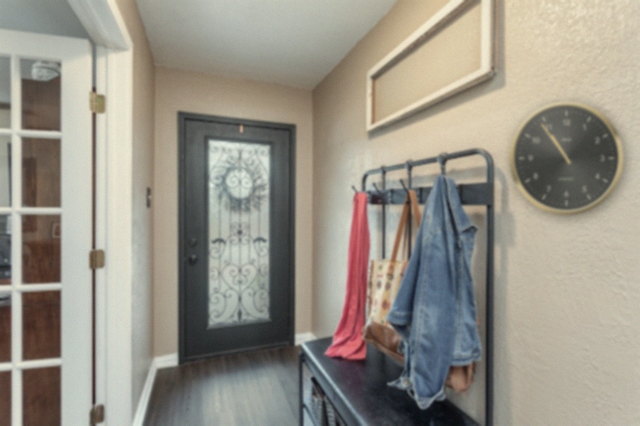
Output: {"hour": 10, "minute": 54}
